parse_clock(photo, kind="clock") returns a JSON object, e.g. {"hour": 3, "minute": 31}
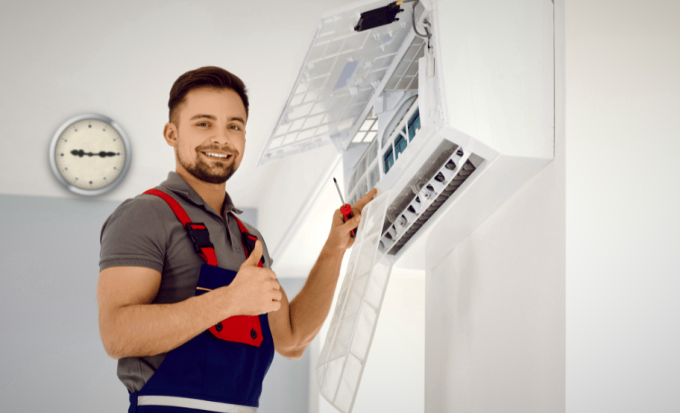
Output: {"hour": 9, "minute": 15}
